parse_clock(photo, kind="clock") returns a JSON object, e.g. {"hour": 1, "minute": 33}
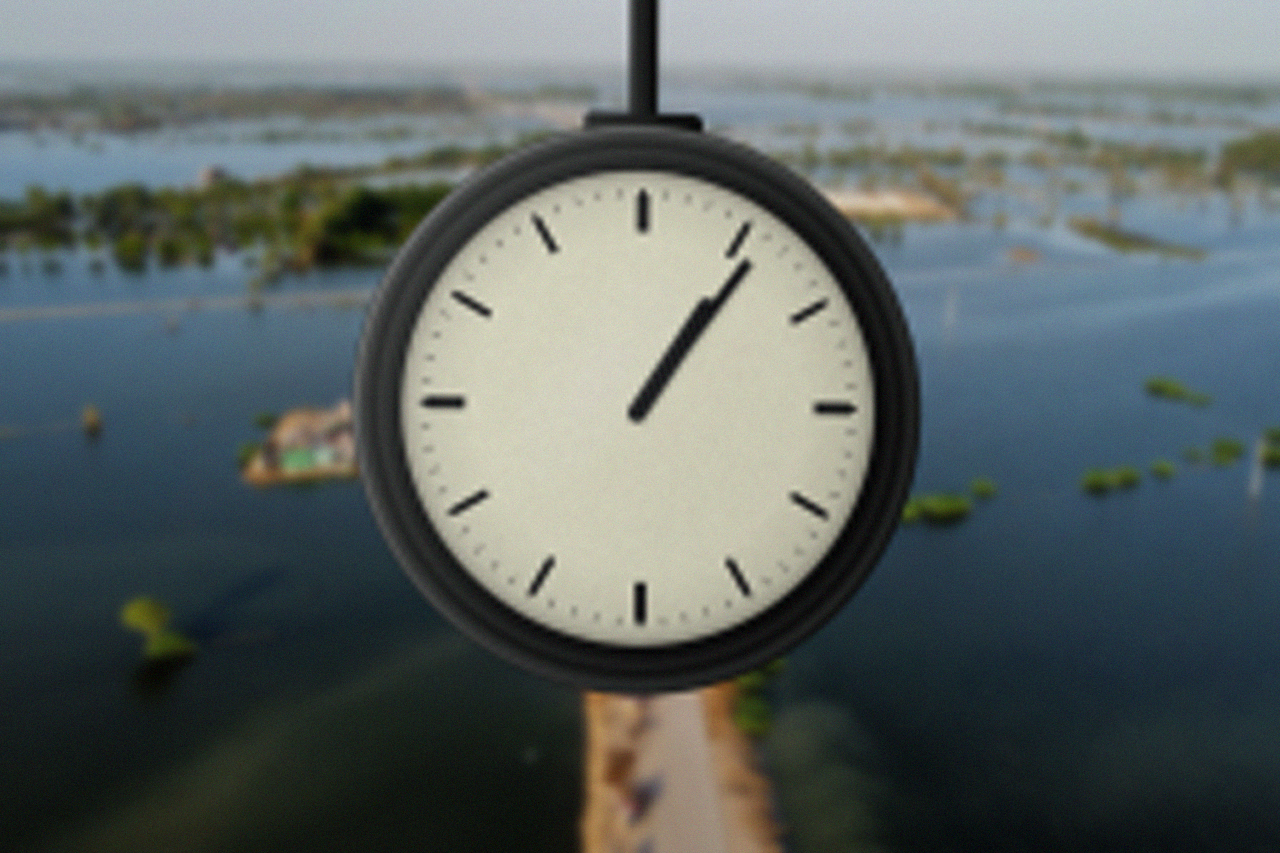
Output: {"hour": 1, "minute": 6}
